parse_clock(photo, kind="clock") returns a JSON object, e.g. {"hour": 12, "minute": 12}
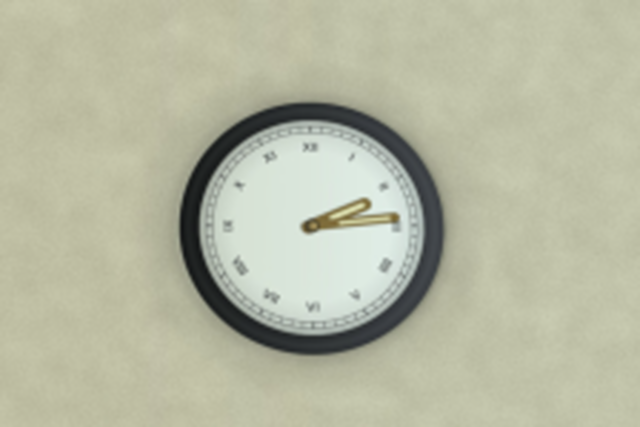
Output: {"hour": 2, "minute": 14}
